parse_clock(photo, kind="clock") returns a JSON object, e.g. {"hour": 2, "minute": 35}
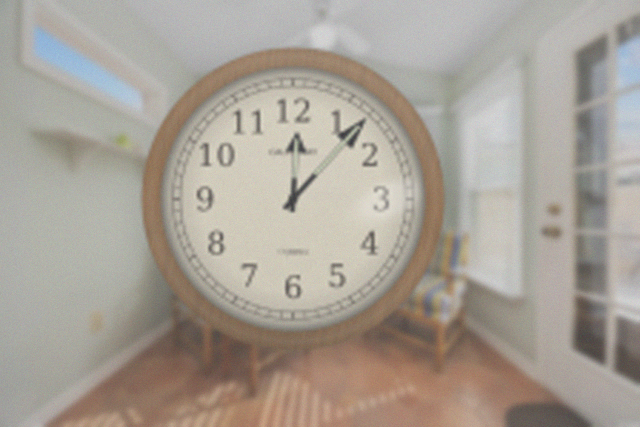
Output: {"hour": 12, "minute": 7}
